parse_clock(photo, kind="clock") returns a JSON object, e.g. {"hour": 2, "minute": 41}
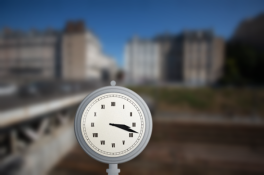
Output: {"hour": 3, "minute": 18}
